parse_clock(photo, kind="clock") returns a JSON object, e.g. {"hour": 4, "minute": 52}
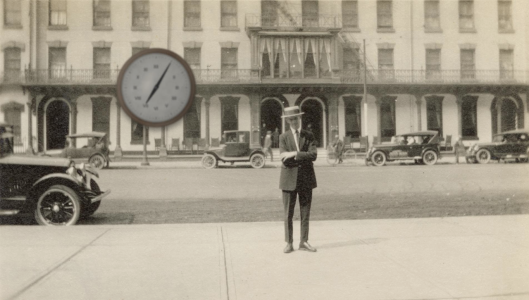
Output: {"hour": 7, "minute": 5}
